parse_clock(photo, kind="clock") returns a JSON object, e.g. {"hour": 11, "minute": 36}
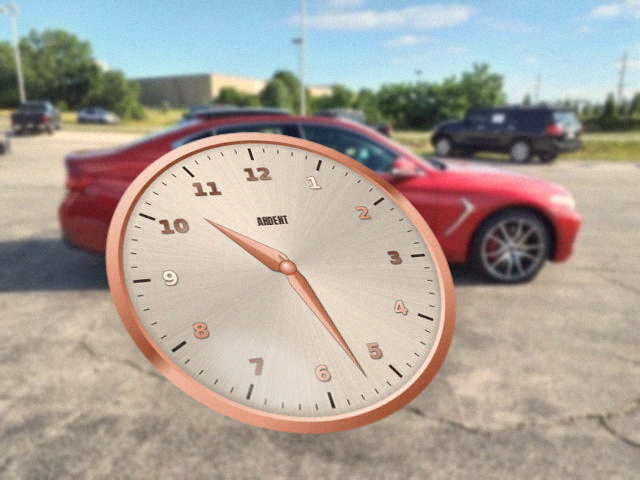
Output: {"hour": 10, "minute": 27}
